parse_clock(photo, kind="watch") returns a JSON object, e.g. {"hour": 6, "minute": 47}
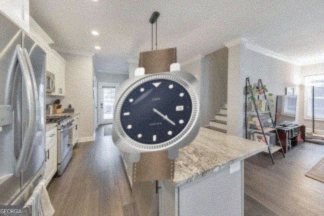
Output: {"hour": 4, "minute": 22}
